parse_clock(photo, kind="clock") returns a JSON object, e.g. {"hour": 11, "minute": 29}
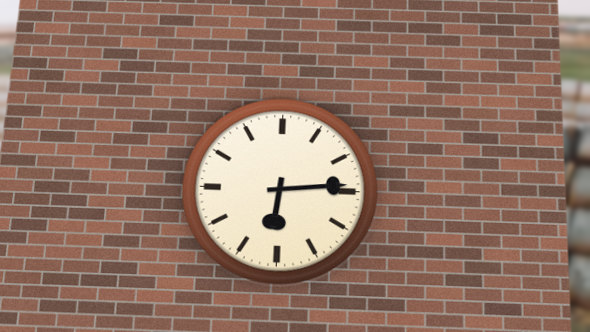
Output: {"hour": 6, "minute": 14}
